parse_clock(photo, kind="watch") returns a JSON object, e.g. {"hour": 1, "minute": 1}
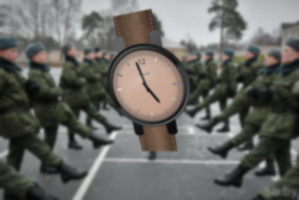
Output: {"hour": 4, "minute": 58}
